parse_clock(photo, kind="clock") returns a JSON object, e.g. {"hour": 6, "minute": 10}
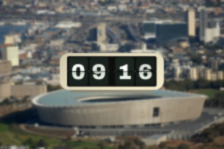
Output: {"hour": 9, "minute": 16}
